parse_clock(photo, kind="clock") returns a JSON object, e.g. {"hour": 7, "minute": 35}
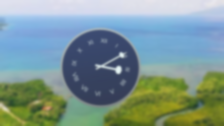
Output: {"hour": 3, "minute": 9}
